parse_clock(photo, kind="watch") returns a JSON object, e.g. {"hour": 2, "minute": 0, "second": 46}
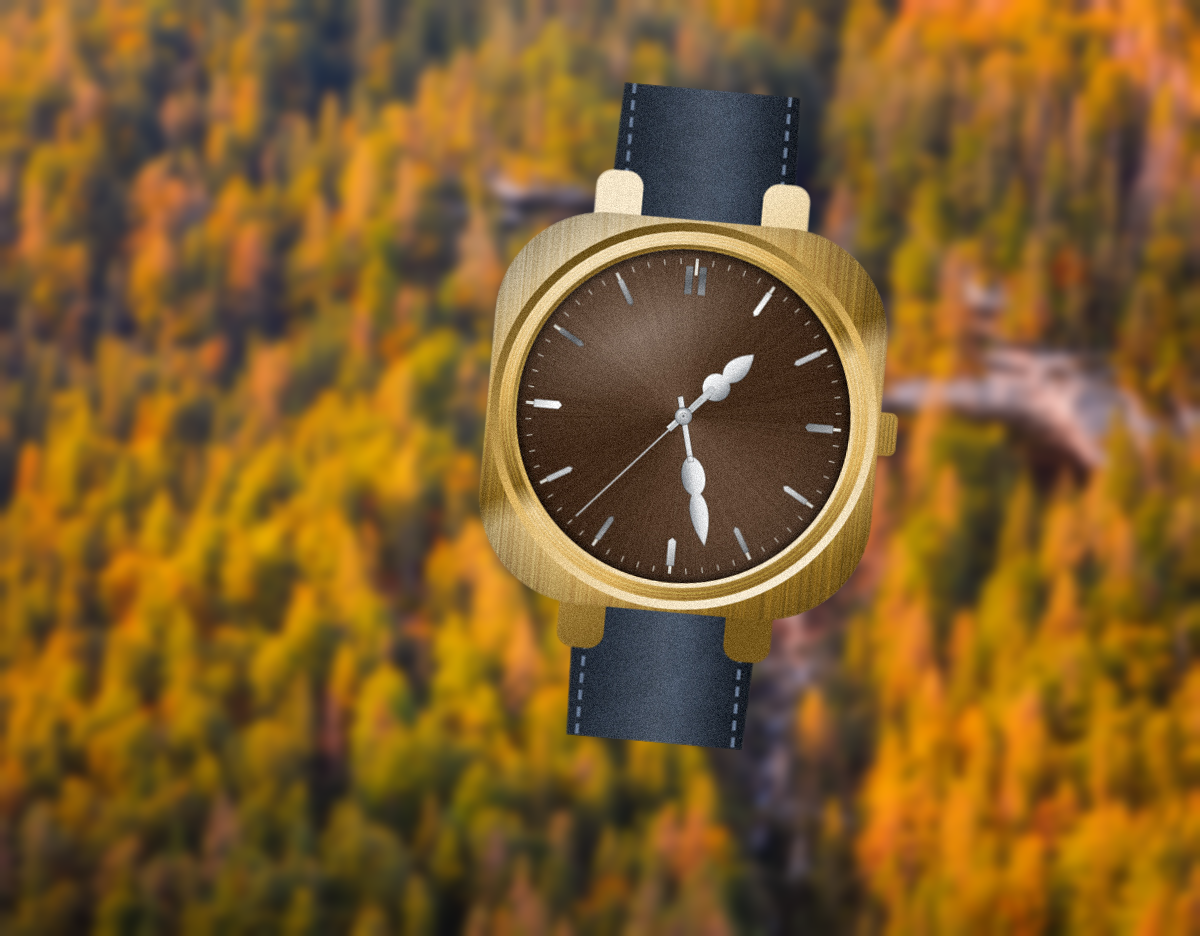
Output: {"hour": 1, "minute": 27, "second": 37}
